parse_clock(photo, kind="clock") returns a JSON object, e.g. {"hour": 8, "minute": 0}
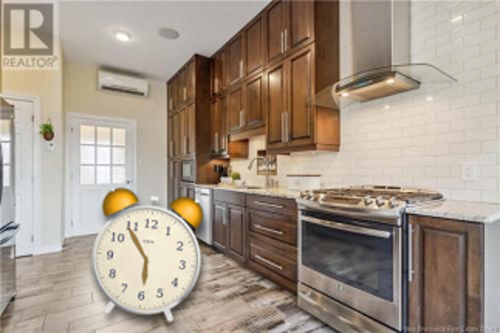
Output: {"hour": 5, "minute": 54}
